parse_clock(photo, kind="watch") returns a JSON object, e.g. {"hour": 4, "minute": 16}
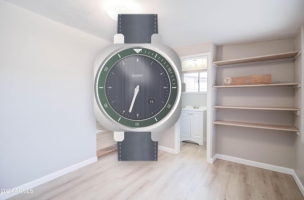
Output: {"hour": 6, "minute": 33}
